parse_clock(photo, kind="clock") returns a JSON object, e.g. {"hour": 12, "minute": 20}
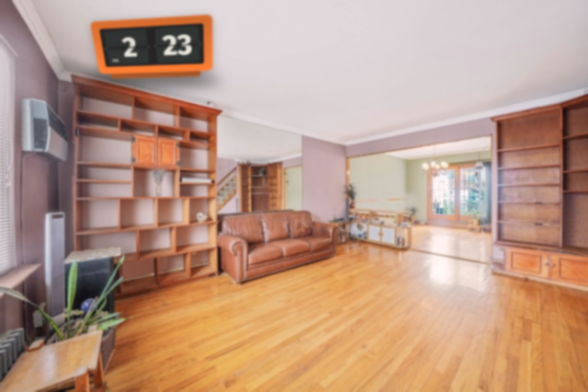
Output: {"hour": 2, "minute": 23}
